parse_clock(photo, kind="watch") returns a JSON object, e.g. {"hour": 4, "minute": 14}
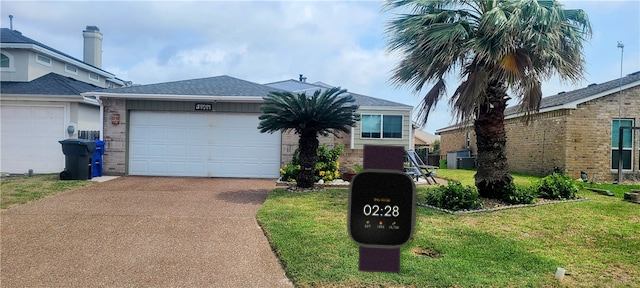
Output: {"hour": 2, "minute": 28}
